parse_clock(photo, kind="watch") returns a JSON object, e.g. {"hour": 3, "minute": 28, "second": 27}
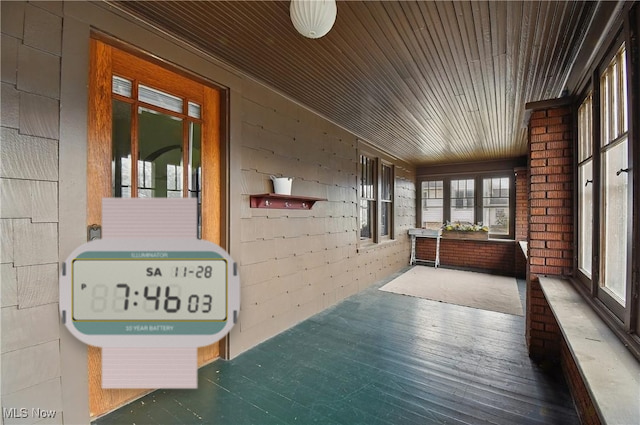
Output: {"hour": 7, "minute": 46, "second": 3}
